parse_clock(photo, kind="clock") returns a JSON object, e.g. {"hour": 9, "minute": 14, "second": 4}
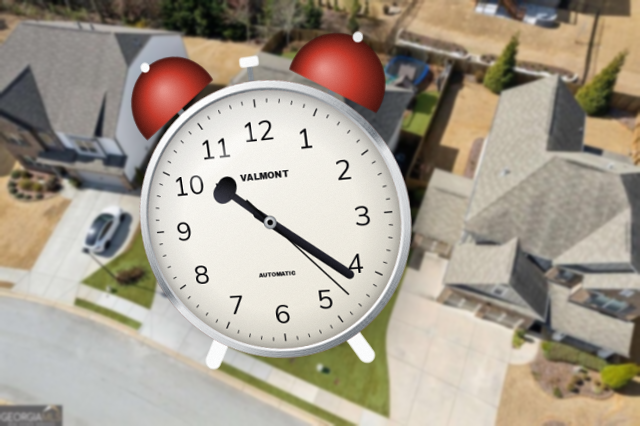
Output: {"hour": 10, "minute": 21, "second": 23}
